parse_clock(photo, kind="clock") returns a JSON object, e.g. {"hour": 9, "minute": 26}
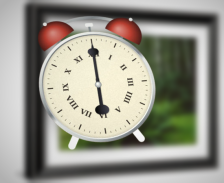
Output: {"hour": 6, "minute": 0}
